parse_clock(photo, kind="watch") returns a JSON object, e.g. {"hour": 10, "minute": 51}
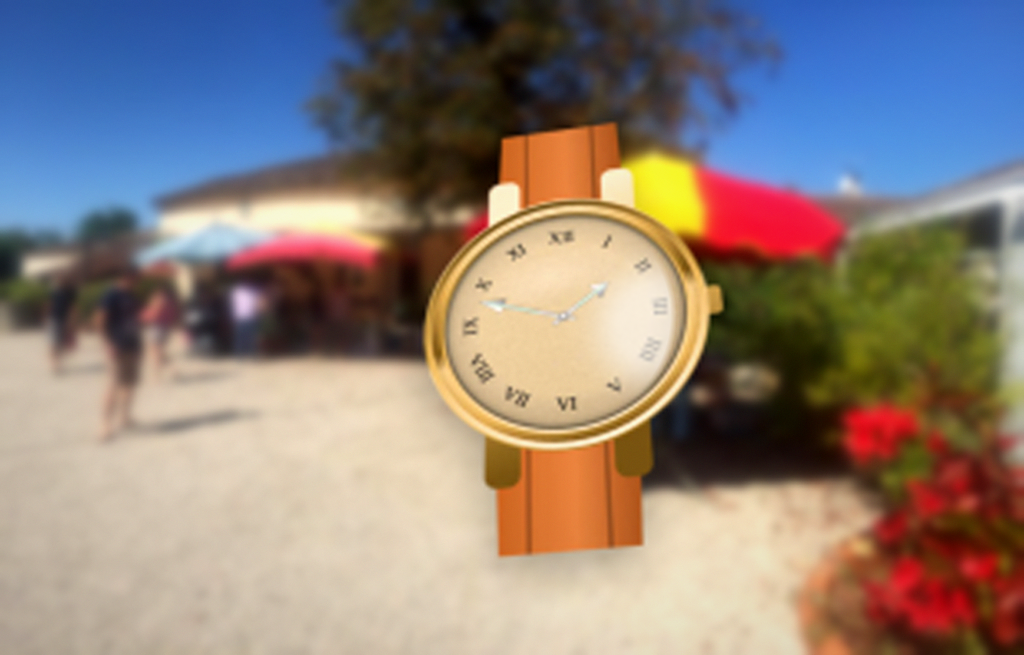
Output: {"hour": 1, "minute": 48}
